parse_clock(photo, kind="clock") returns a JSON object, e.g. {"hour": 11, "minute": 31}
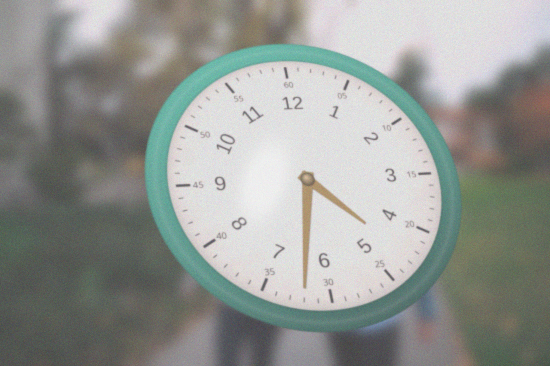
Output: {"hour": 4, "minute": 32}
